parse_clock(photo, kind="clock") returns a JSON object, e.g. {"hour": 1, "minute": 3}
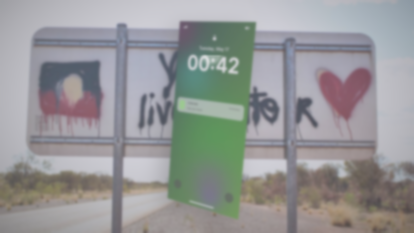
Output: {"hour": 0, "minute": 42}
